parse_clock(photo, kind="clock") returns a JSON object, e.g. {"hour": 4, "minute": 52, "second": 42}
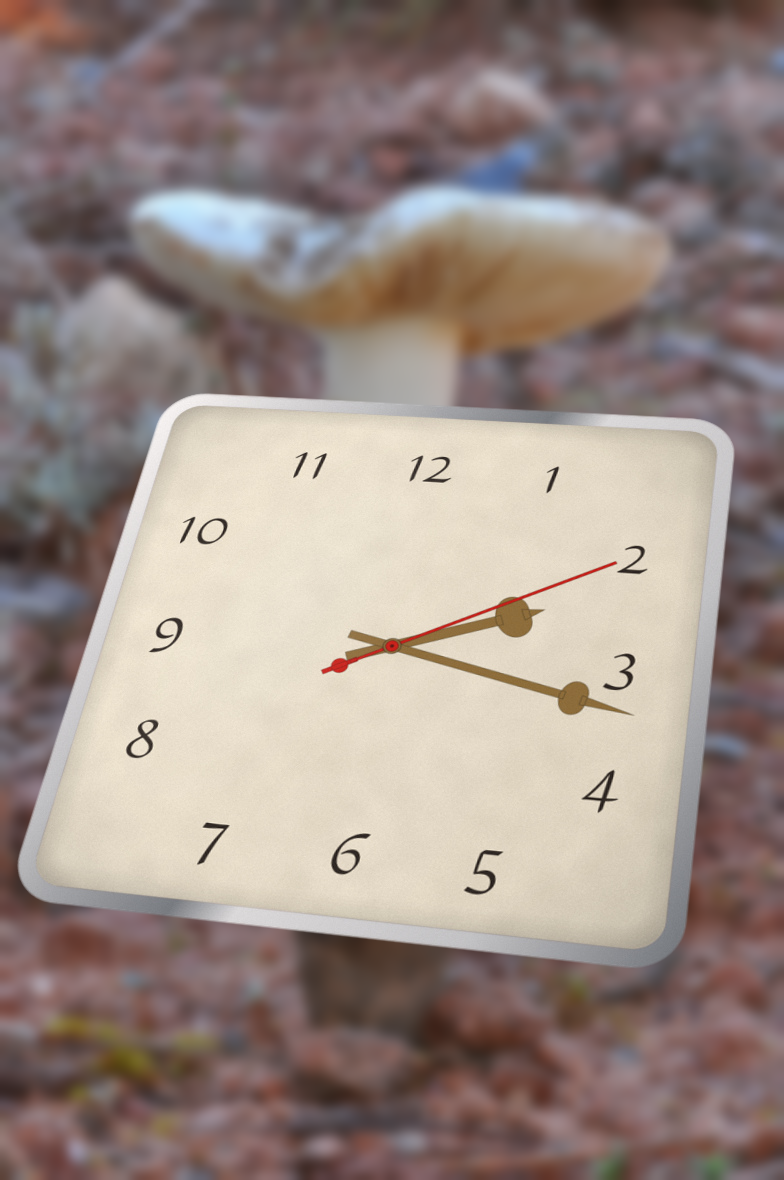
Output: {"hour": 2, "minute": 17, "second": 10}
